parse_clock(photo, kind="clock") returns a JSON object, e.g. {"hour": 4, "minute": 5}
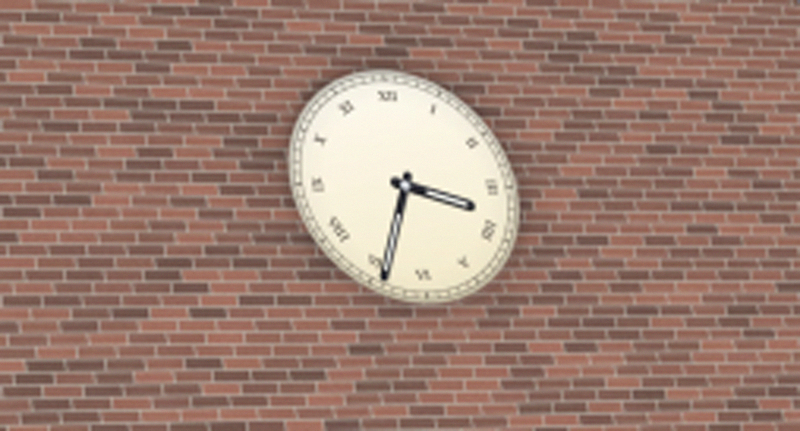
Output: {"hour": 3, "minute": 34}
